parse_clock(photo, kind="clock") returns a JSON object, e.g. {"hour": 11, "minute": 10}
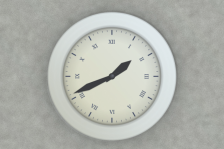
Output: {"hour": 1, "minute": 41}
